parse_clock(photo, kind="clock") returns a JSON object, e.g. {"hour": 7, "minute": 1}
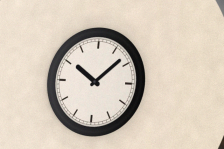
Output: {"hour": 10, "minute": 8}
